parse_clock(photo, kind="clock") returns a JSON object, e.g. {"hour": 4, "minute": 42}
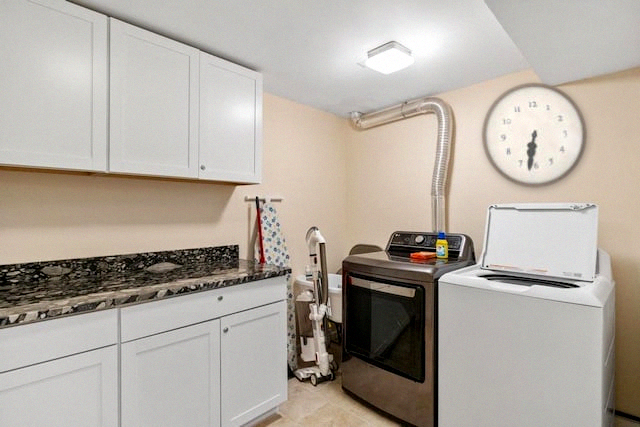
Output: {"hour": 6, "minute": 32}
